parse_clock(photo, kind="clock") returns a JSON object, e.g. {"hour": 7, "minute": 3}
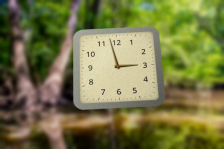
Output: {"hour": 2, "minute": 58}
